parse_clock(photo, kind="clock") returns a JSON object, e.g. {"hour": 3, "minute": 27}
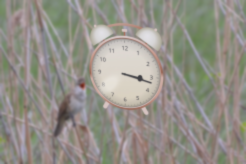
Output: {"hour": 3, "minute": 17}
